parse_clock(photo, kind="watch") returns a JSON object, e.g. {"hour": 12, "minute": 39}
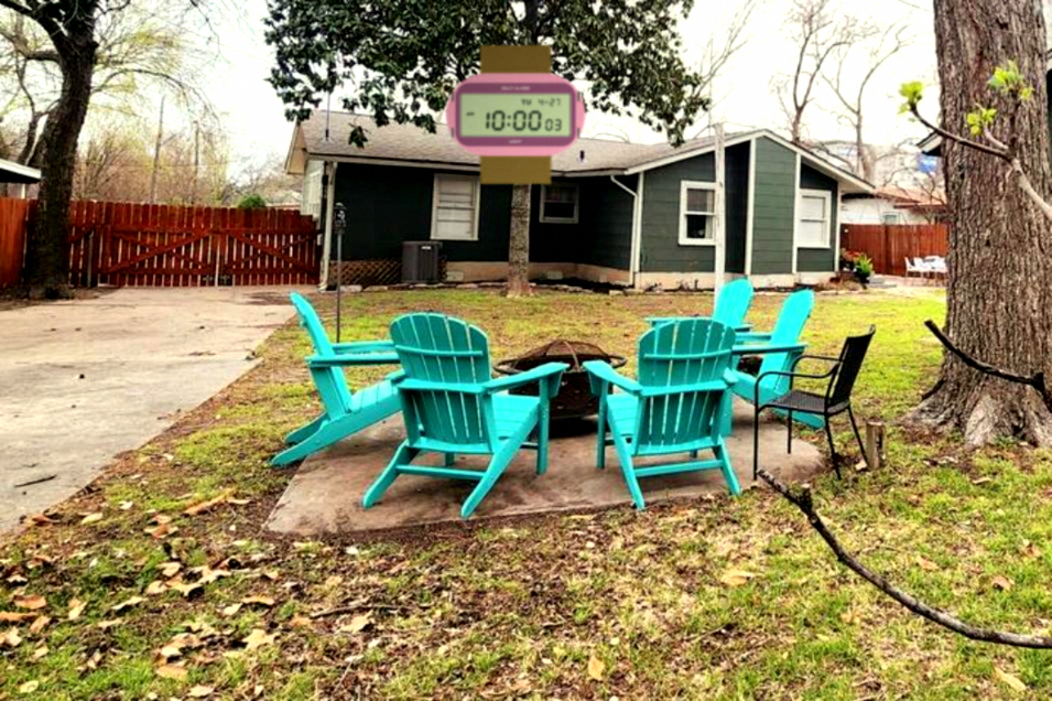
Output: {"hour": 10, "minute": 0}
